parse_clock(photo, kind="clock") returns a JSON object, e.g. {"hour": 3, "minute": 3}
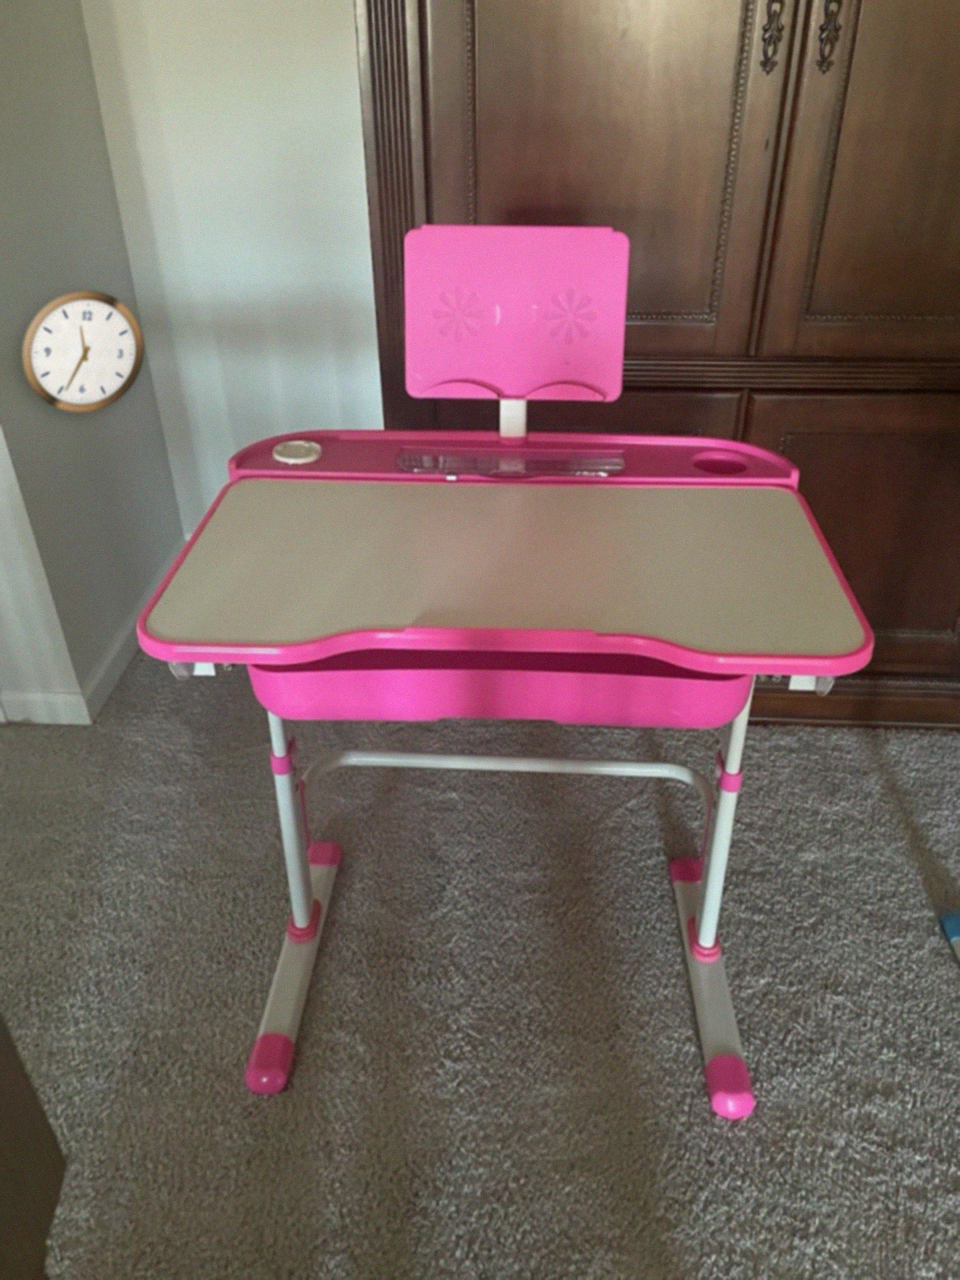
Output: {"hour": 11, "minute": 34}
